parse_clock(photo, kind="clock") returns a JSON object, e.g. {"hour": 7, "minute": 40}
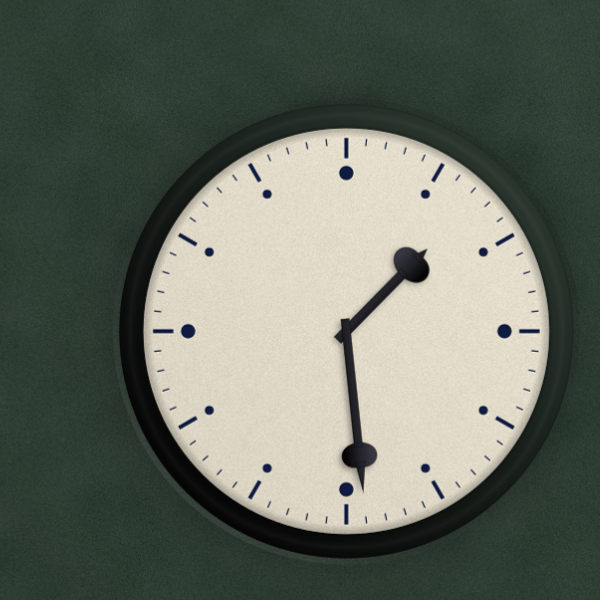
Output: {"hour": 1, "minute": 29}
